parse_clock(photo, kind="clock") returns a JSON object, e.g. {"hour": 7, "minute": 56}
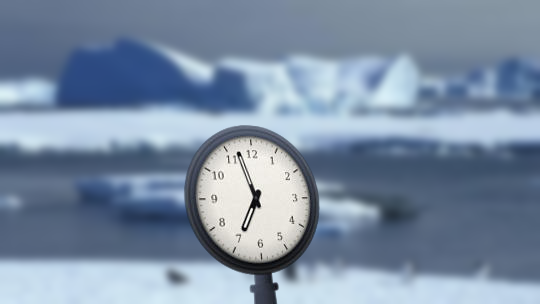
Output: {"hour": 6, "minute": 57}
